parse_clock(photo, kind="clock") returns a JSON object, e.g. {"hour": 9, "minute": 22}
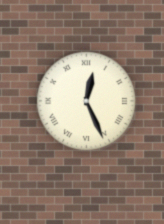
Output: {"hour": 12, "minute": 26}
